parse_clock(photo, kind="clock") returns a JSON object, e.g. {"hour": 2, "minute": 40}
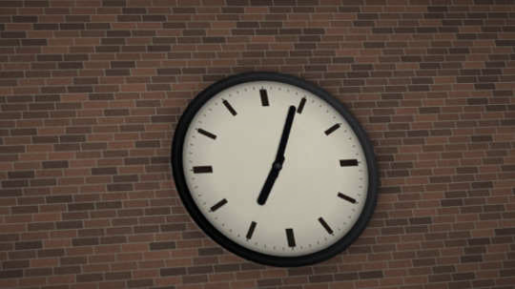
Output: {"hour": 7, "minute": 4}
